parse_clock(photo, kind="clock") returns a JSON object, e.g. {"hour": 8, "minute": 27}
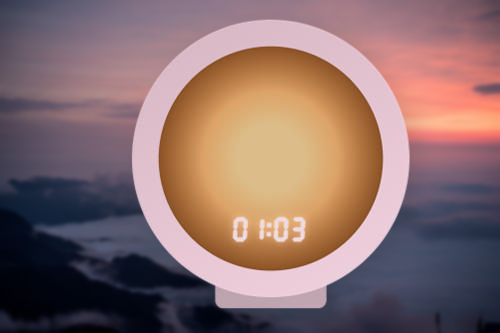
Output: {"hour": 1, "minute": 3}
